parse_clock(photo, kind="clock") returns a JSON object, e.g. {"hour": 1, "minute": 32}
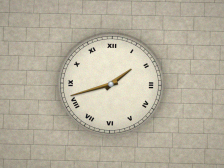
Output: {"hour": 1, "minute": 42}
